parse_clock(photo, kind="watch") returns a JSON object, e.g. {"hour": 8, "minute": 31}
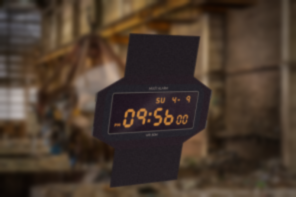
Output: {"hour": 9, "minute": 56}
